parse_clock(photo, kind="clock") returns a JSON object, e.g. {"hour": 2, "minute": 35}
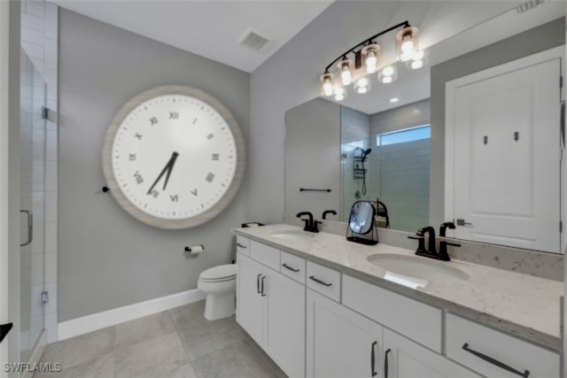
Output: {"hour": 6, "minute": 36}
